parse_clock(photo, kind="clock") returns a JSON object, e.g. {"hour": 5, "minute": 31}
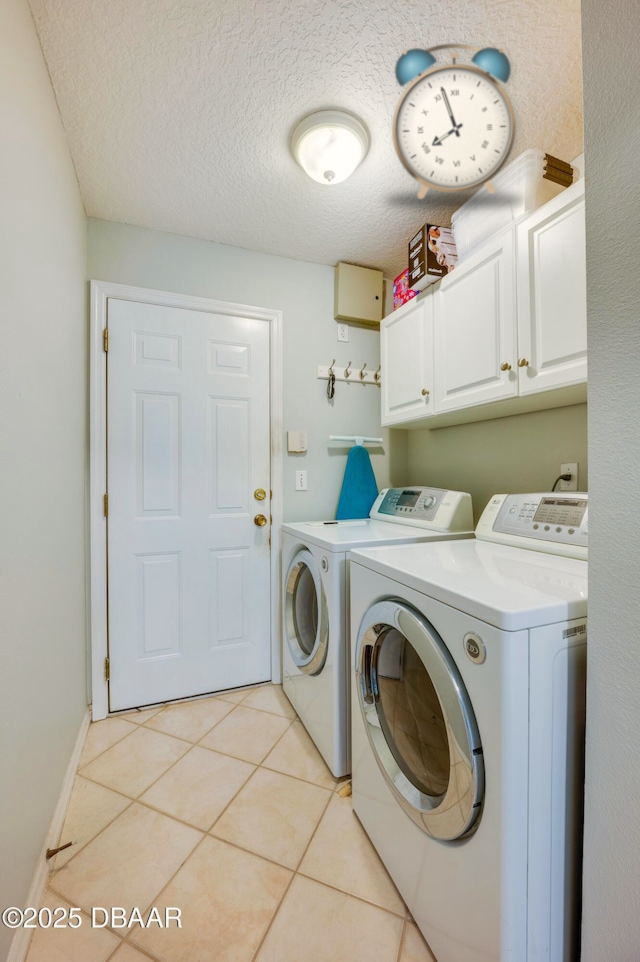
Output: {"hour": 7, "minute": 57}
